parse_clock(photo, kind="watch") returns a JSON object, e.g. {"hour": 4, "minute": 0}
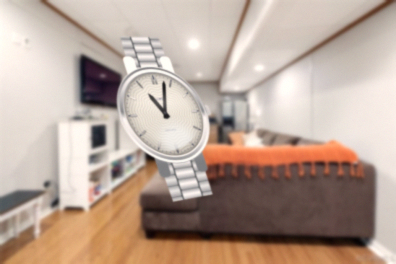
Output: {"hour": 11, "minute": 3}
